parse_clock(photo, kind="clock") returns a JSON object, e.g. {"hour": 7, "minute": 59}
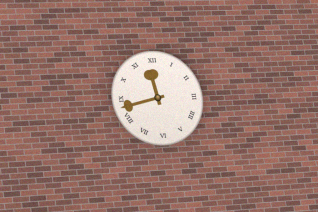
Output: {"hour": 11, "minute": 43}
